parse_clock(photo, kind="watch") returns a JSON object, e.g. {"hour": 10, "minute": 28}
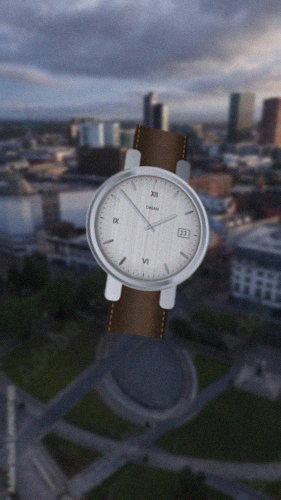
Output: {"hour": 1, "minute": 52}
